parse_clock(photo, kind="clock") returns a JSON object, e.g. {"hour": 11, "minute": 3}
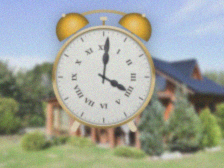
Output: {"hour": 4, "minute": 1}
